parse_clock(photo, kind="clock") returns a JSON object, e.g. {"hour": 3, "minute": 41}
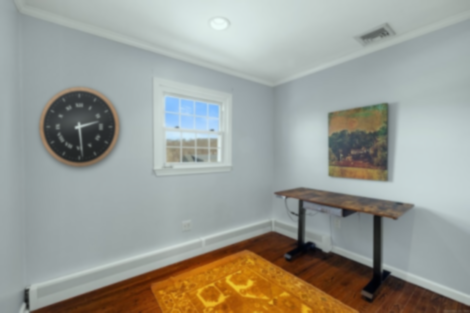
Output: {"hour": 2, "minute": 29}
